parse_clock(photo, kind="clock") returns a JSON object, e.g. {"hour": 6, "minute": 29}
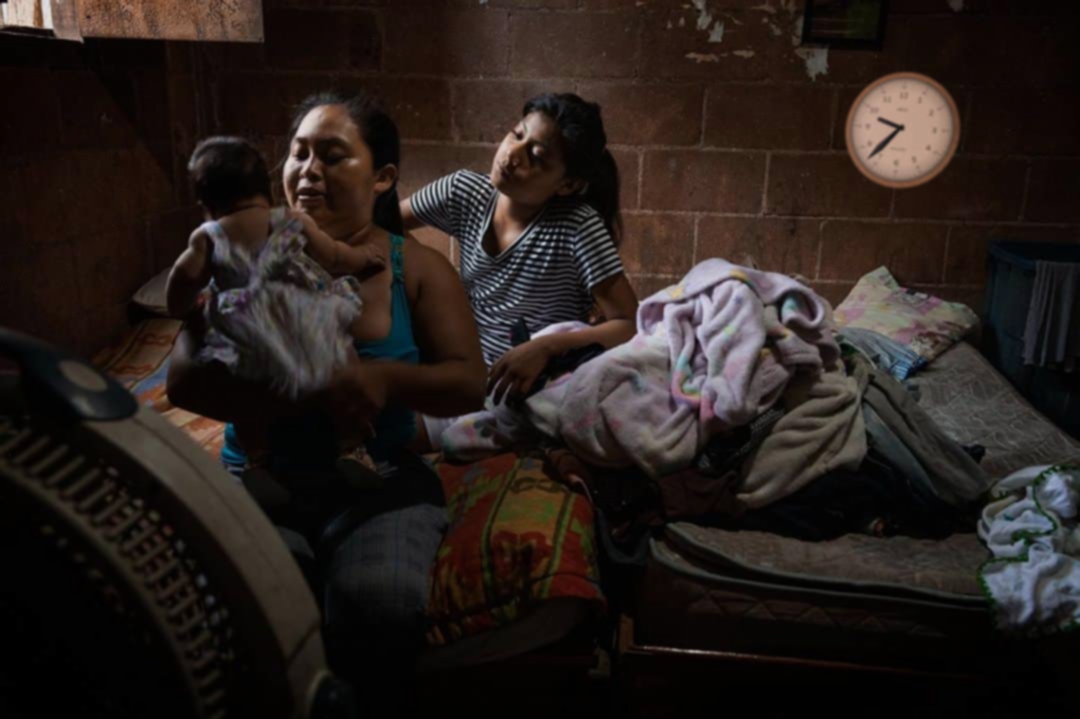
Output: {"hour": 9, "minute": 37}
